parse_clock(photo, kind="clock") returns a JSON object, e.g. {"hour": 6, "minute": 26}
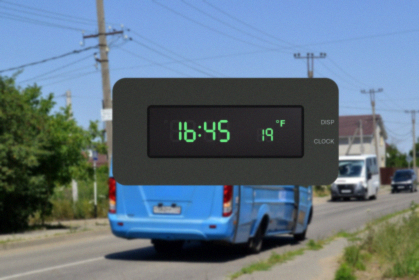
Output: {"hour": 16, "minute": 45}
